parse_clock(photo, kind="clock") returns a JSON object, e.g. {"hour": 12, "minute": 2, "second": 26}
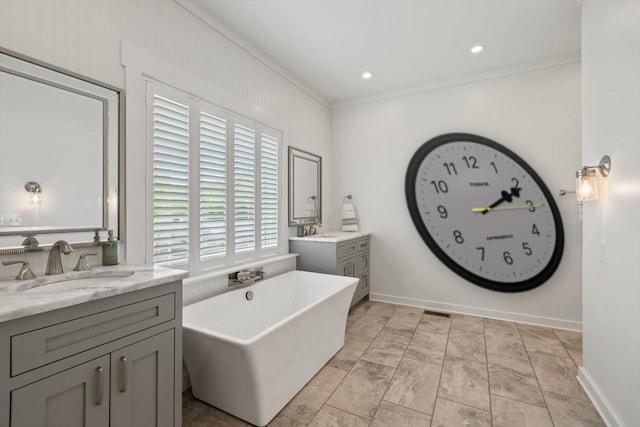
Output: {"hour": 2, "minute": 11, "second": 15}
